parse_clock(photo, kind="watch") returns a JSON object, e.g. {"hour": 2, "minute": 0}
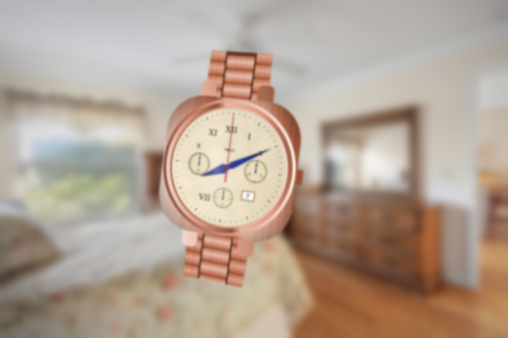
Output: {"hour": 8, "minute": 10}
